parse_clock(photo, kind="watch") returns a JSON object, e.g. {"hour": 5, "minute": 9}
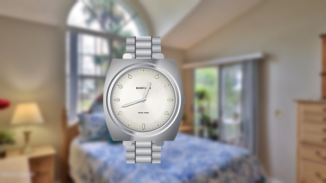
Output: {"hour": 12, "minute": 42}
